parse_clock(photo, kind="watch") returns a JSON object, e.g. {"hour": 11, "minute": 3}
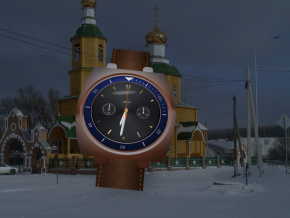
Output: {"hour": 6, "minute": 31}
